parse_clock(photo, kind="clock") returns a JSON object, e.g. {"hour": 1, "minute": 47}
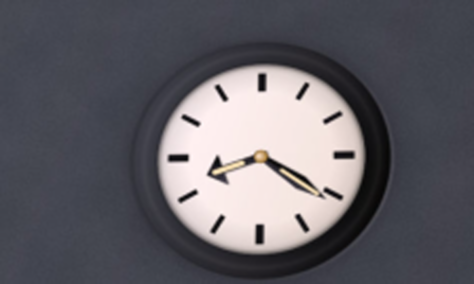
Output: {"hour": 8, "minute": 21}
